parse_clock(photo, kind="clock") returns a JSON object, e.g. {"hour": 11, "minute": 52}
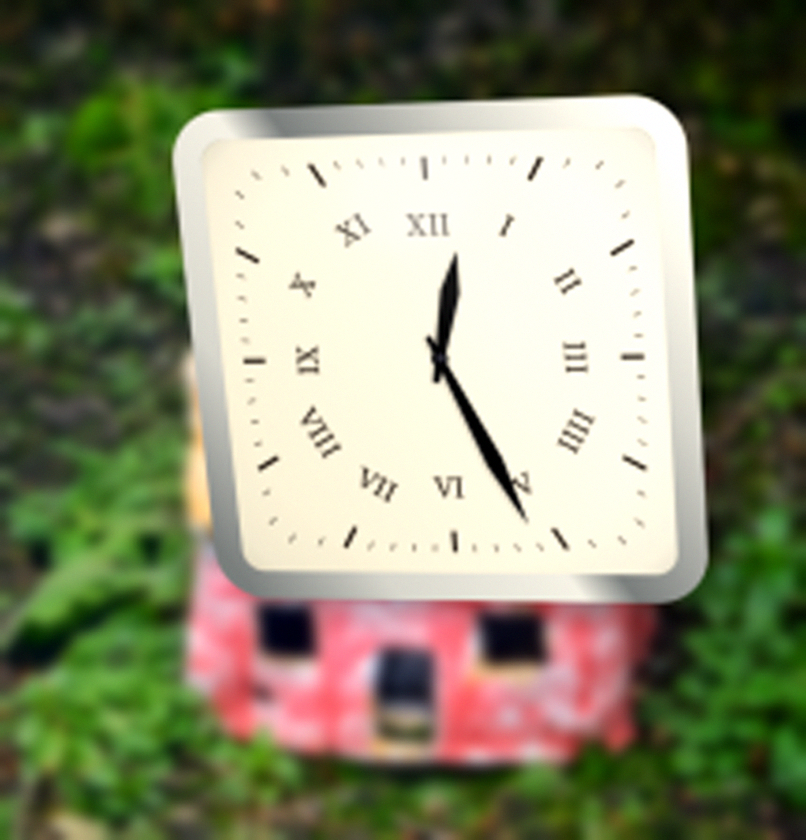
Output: {"hour": 12, "minute": 26}
